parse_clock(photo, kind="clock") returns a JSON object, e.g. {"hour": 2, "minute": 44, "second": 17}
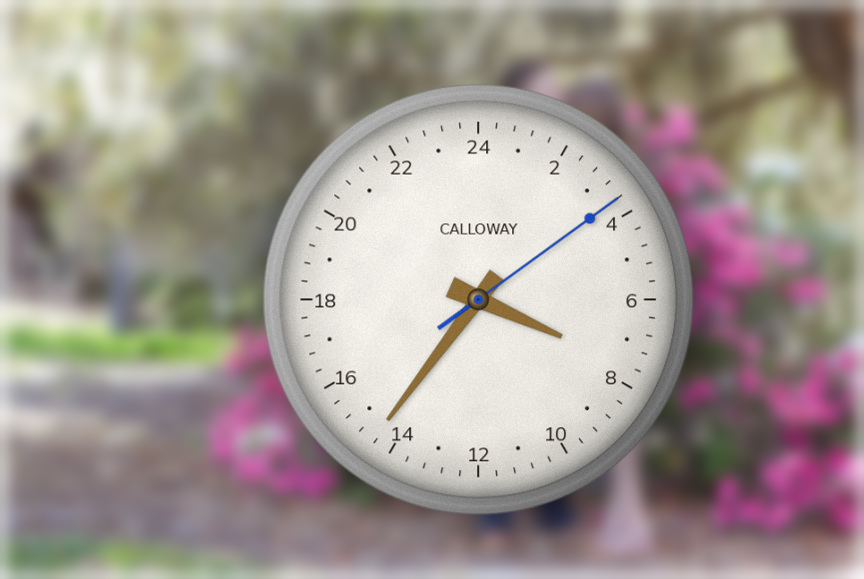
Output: {"hour": 7, "minute": 36, "second": 9}
